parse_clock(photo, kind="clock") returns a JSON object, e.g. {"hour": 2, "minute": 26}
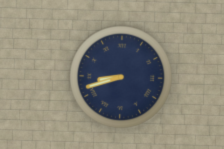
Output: {"hour": 8, "minute": 42}
